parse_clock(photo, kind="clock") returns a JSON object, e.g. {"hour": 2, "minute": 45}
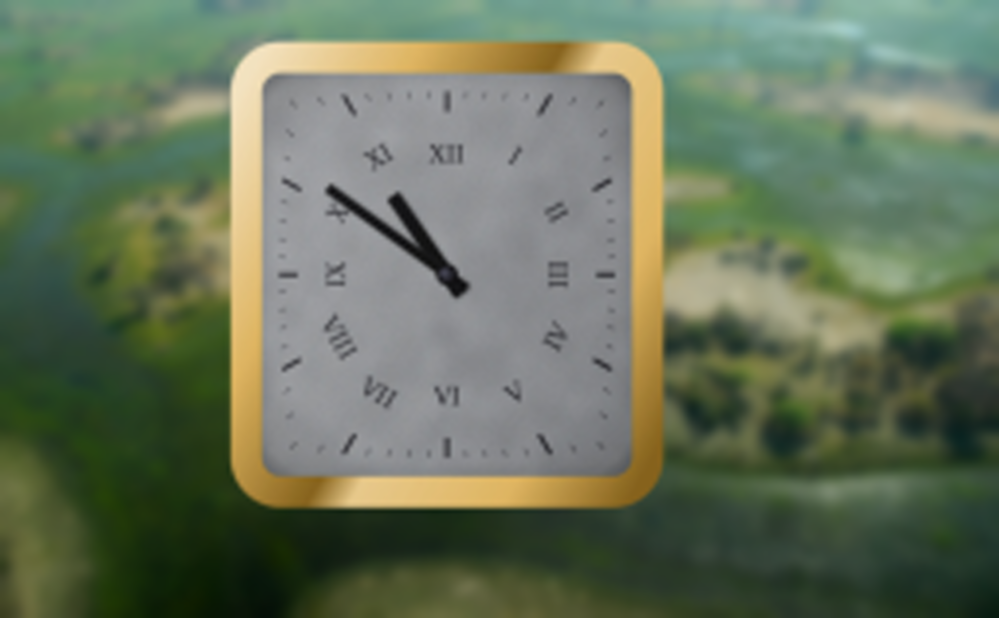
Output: {"hour": 10, "minute": 51}
